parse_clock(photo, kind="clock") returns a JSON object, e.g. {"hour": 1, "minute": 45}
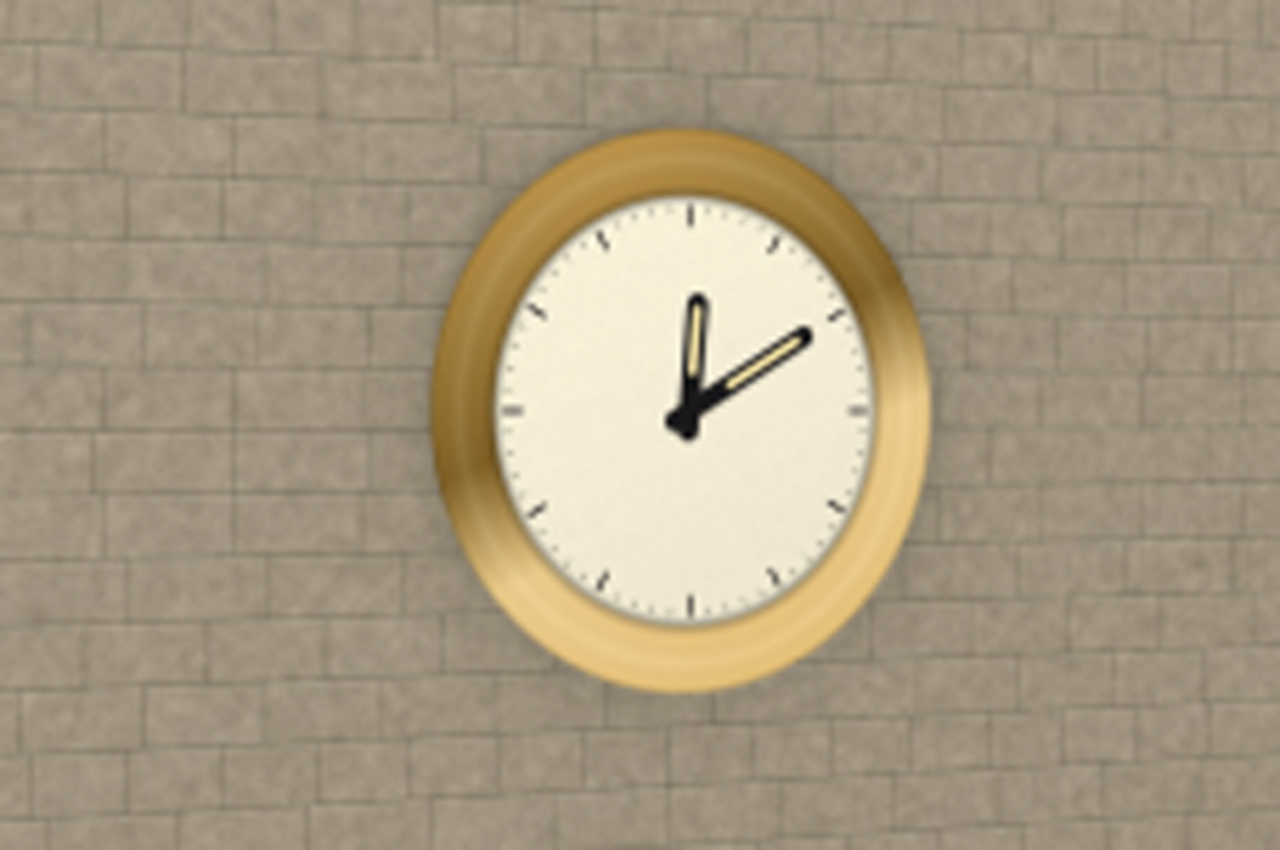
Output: {"hour": 12, "minute": 10}
